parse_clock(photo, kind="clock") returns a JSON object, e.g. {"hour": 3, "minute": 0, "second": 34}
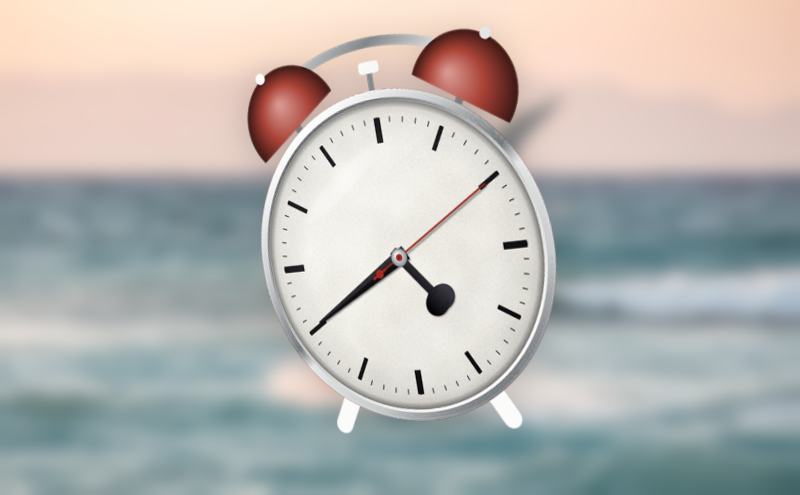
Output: {"hour": 4, "minute": 40, "second": 10}
